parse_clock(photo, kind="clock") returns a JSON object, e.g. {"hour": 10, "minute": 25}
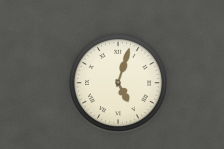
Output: {"hour": 5, "minute": 3}
